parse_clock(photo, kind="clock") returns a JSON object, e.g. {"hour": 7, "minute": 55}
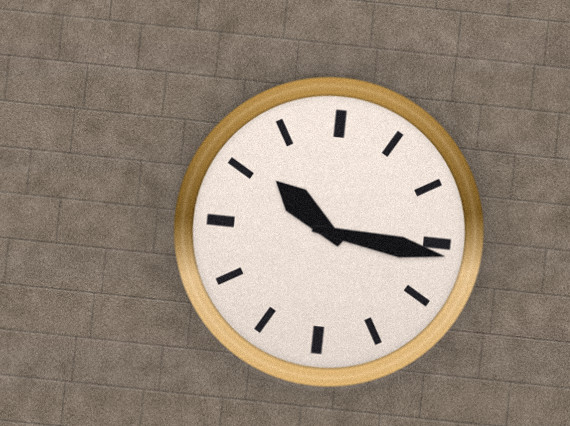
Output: {"hour": 10, "minute": 16}
